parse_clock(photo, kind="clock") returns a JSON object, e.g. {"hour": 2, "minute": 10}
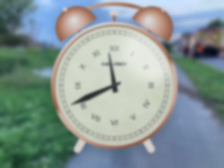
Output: {"hour": 11, "minute": 41}
